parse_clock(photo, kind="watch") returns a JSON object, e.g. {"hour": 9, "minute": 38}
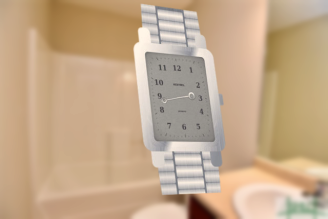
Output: {"hour": 2, "minute": 43}
